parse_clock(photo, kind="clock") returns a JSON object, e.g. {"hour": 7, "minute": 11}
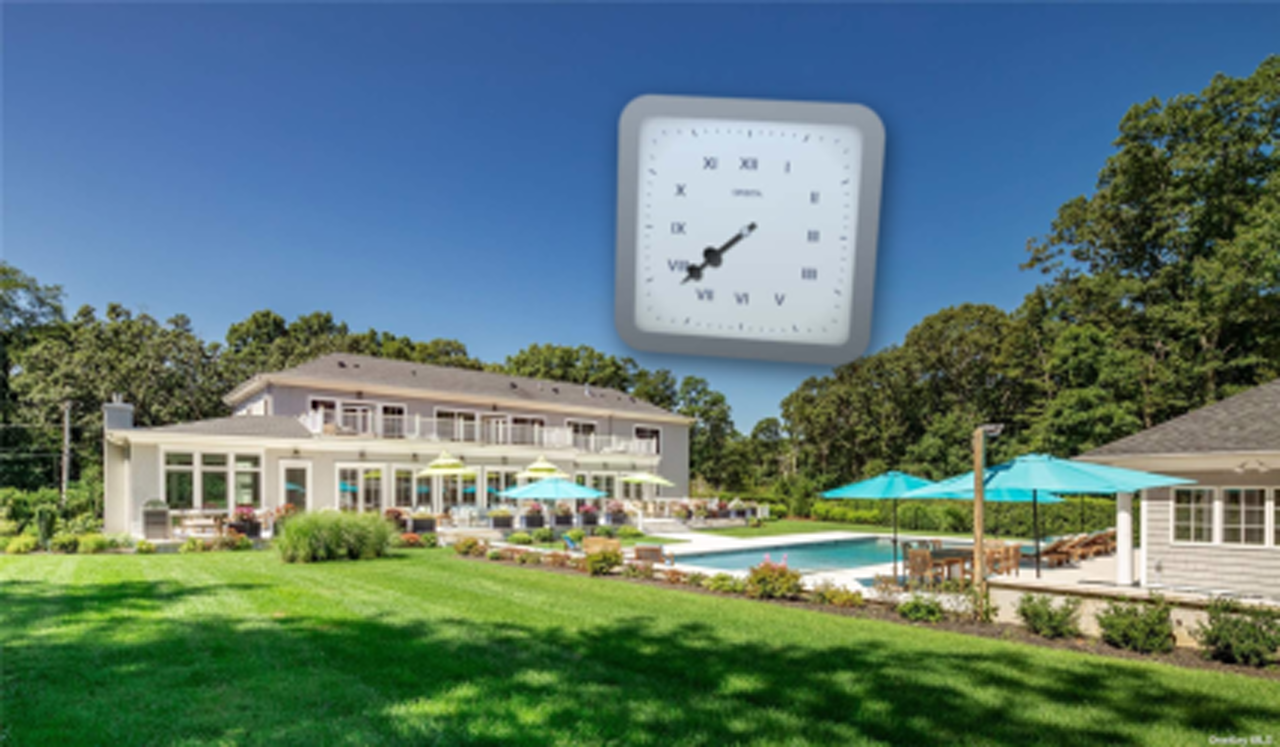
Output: {"hour": 7, "minute": 38}
